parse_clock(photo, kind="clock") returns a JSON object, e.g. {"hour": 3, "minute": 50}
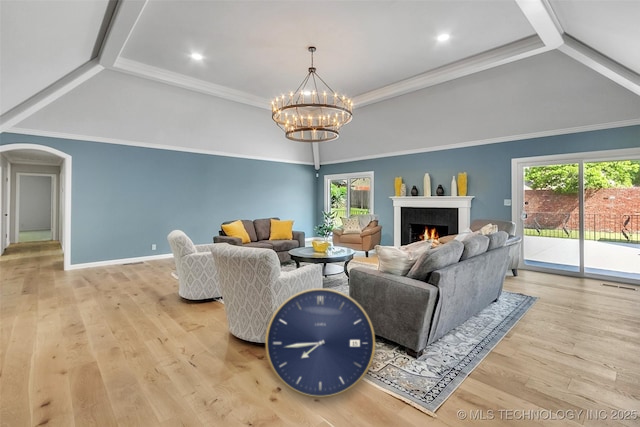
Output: {"hour": 7, "minute": 44}
